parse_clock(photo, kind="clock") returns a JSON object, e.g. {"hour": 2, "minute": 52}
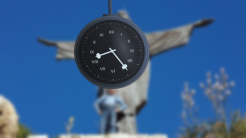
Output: {"hour": 8, "minute": 24}
